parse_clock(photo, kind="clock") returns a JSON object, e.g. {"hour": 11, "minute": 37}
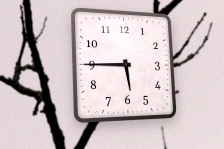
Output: {"hour": 5, "minute": 45}
